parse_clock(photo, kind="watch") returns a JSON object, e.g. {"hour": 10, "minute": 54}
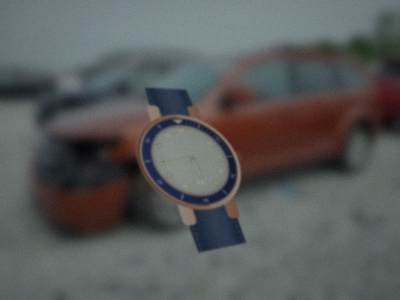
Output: {"hour": 5, "minute": 44}
